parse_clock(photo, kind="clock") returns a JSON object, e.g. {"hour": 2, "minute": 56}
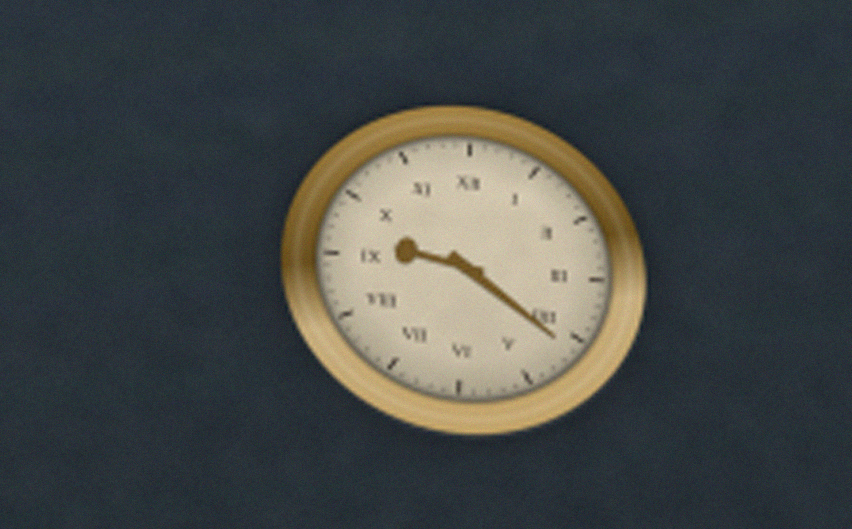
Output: {"hour": 9, "minute": 21}
